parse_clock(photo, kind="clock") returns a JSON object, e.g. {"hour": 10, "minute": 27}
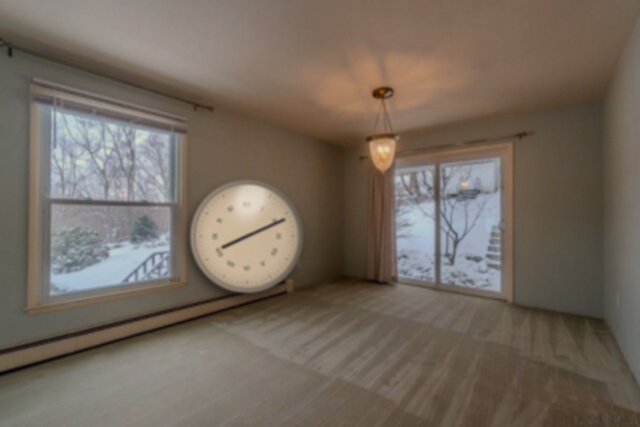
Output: {"hour": 8, "minute": 11}
